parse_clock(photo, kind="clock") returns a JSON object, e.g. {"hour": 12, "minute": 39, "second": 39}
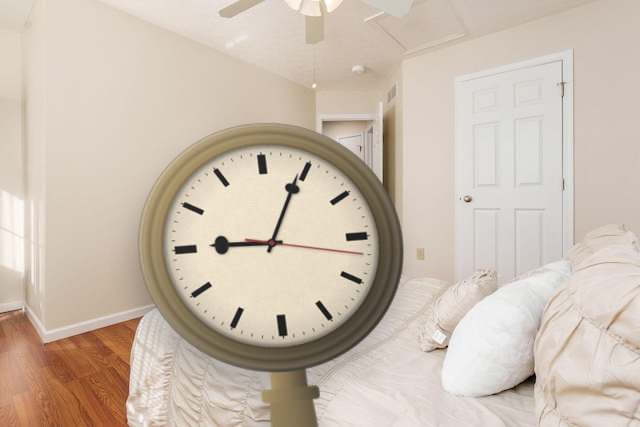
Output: {"hour": 9, "minute": 4, "second": 17}
